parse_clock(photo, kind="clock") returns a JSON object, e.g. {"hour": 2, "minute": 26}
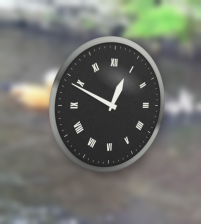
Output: {"hour": 12, "minute": 49}
